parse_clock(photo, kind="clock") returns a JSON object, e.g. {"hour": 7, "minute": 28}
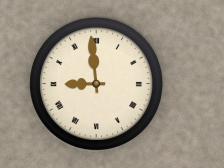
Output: {"hour": 8, "minute": 59}
